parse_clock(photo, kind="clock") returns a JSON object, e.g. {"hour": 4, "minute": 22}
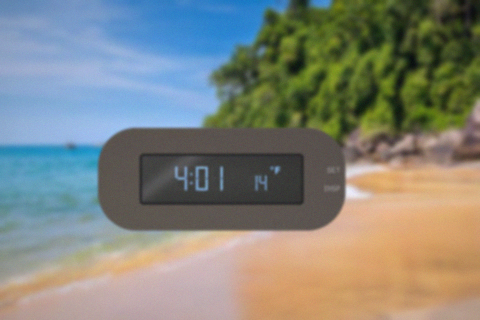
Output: {"hour": 4, "minute": 1}
